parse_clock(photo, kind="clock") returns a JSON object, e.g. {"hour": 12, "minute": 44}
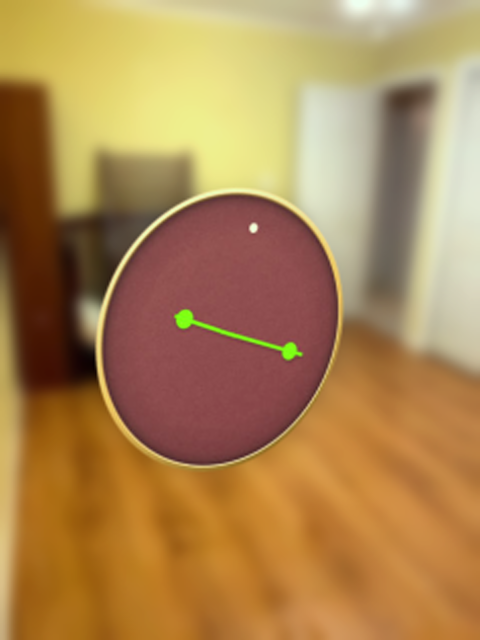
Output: {"hour": 9, "minute": 16}
